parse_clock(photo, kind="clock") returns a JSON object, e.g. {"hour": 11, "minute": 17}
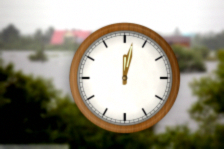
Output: {"hour": 12, "minute": 2}
